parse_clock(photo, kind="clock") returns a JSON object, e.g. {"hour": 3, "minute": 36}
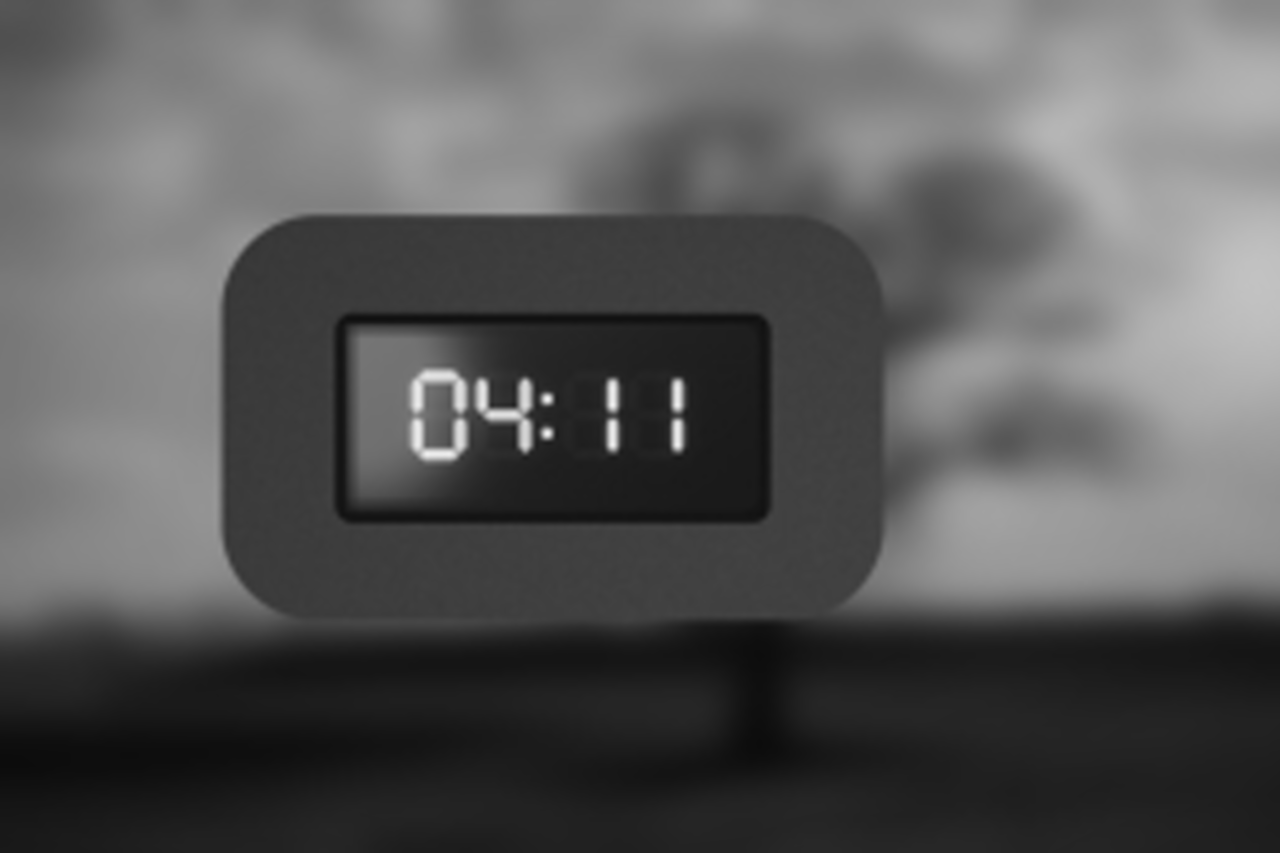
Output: {"hour": 4, "minute": 11}
